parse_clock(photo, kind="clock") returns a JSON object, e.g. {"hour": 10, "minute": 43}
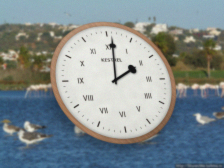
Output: {"hour": 2, "minute": 1}
